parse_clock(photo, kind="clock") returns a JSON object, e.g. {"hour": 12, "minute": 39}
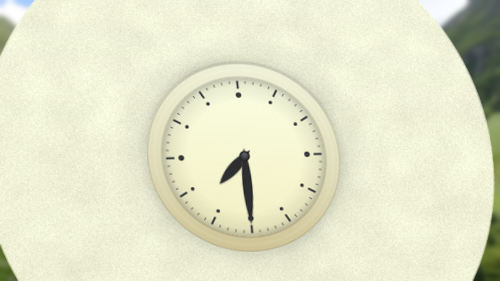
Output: {"hour": 7, "minute": 30}
